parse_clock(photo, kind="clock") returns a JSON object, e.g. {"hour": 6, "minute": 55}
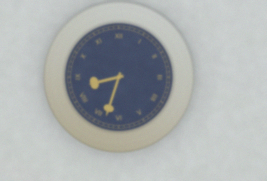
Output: {"hour": 8, "minute": 33}
